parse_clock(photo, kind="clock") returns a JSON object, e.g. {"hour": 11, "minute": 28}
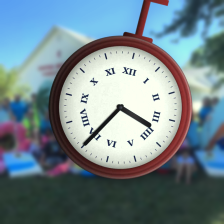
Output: {"hour": 3, "minute": 35}
